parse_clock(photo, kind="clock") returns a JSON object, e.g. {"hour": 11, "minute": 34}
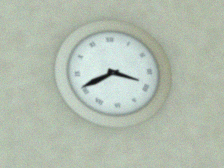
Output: {"hour": 3, "minute": 41}
